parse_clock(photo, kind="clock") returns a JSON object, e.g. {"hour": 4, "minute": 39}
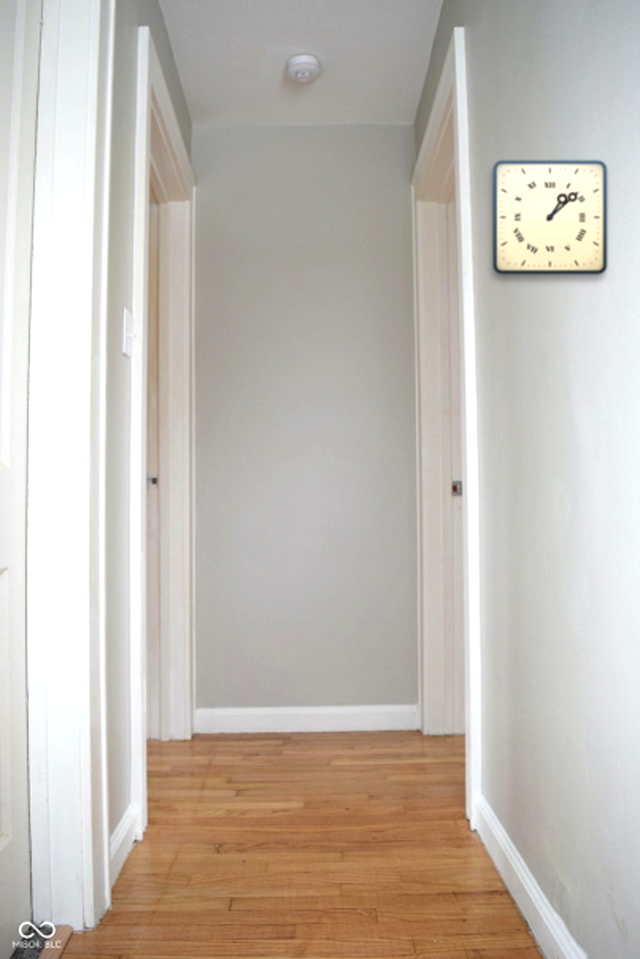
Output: {"hour": 1, "minute": 8}
